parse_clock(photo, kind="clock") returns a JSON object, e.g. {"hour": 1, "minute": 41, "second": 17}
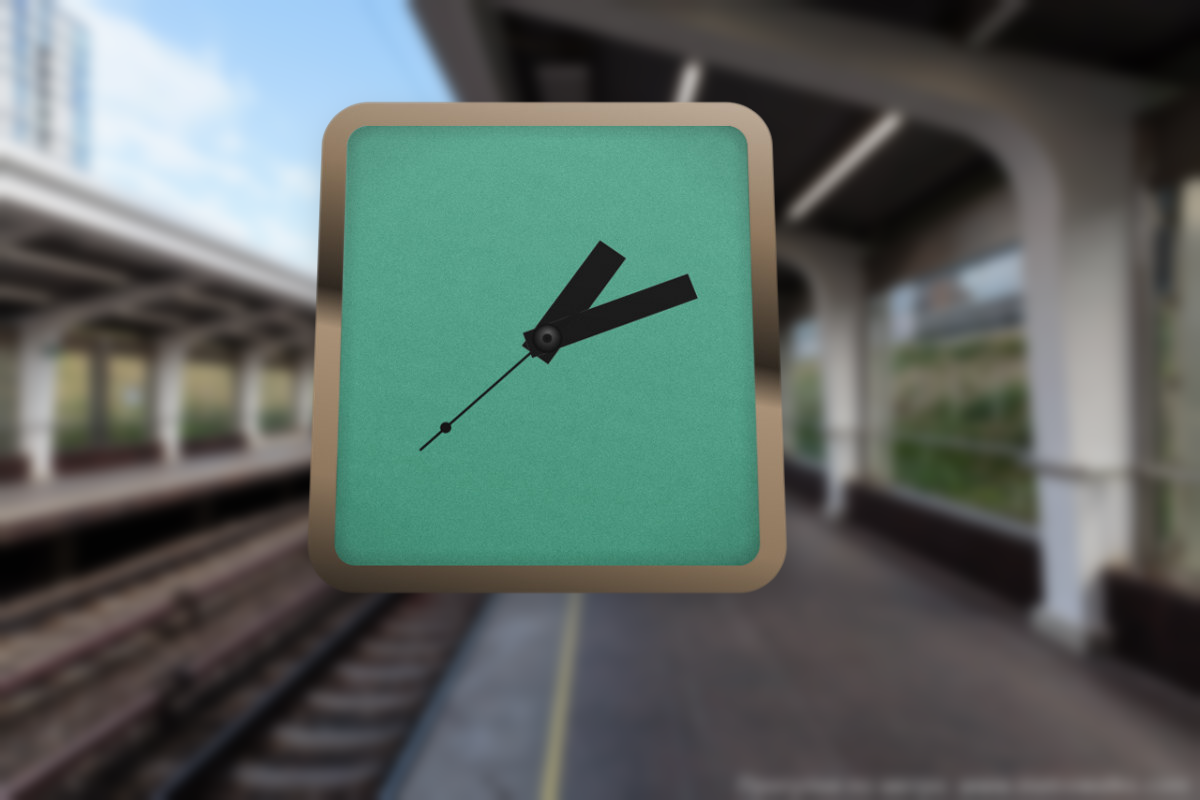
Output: {"hour": 1, "minute": 11, "second": 38}
